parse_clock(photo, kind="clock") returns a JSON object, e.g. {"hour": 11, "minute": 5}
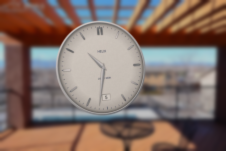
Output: {"hour": 10, "minute": 32}
